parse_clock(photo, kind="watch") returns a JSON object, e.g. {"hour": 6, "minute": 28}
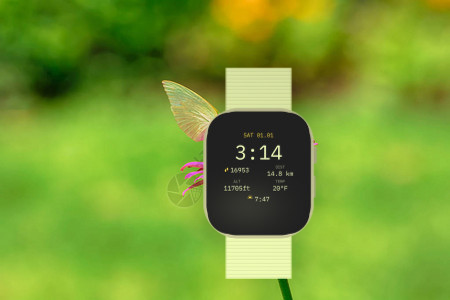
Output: {"hour": 3, "minute": 14}
